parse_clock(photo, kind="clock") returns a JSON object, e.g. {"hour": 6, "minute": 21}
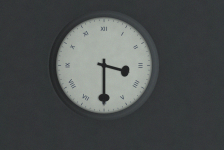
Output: {"hour": 3, "minute": 30}
